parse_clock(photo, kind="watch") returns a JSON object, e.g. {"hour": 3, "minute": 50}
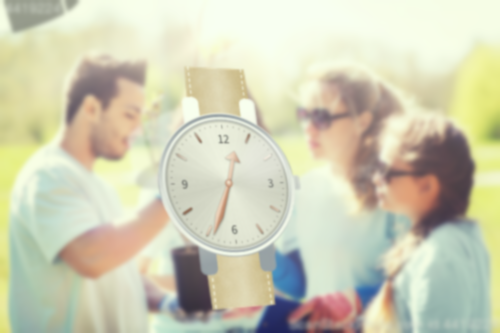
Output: {"hour": 12, "minute": 34}
